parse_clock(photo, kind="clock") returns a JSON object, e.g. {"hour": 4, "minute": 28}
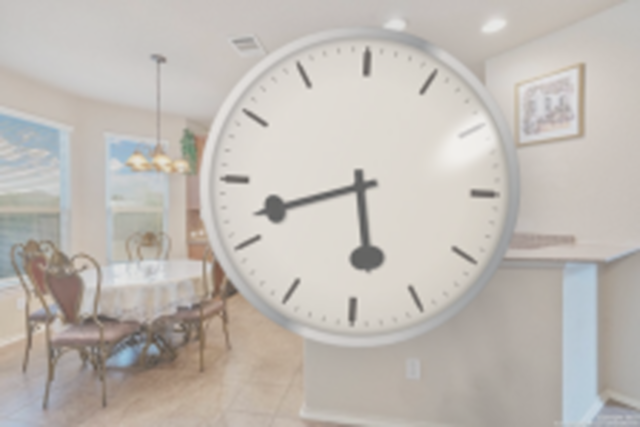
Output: {"hour": 5, "minute": 42}
